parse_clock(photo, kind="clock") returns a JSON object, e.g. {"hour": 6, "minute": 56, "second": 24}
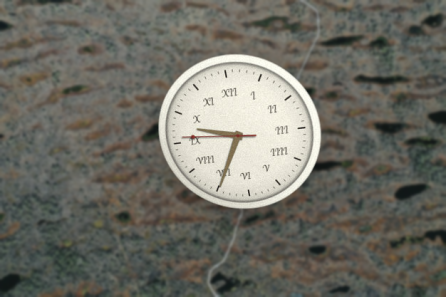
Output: {"hour": 9, "minute": 34, "second": 46}
